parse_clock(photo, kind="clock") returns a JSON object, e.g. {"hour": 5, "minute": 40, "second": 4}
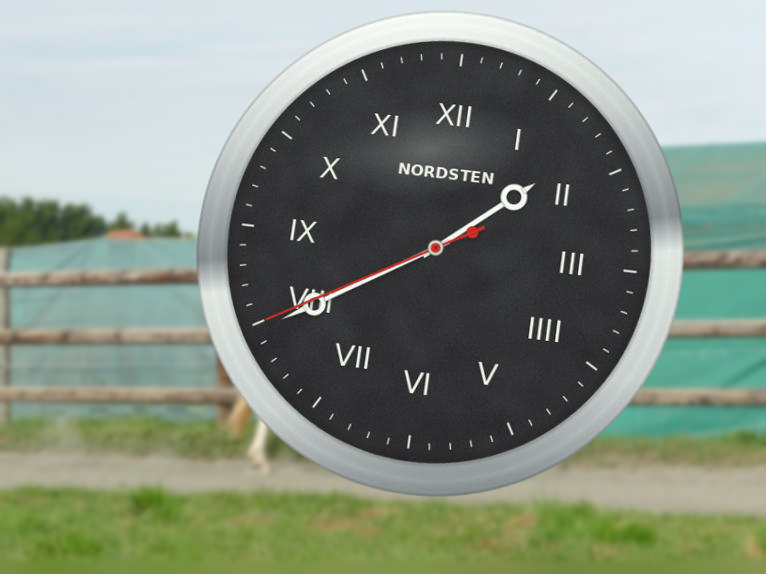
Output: {"hour": 1, "minute": 39, "second": 40}
